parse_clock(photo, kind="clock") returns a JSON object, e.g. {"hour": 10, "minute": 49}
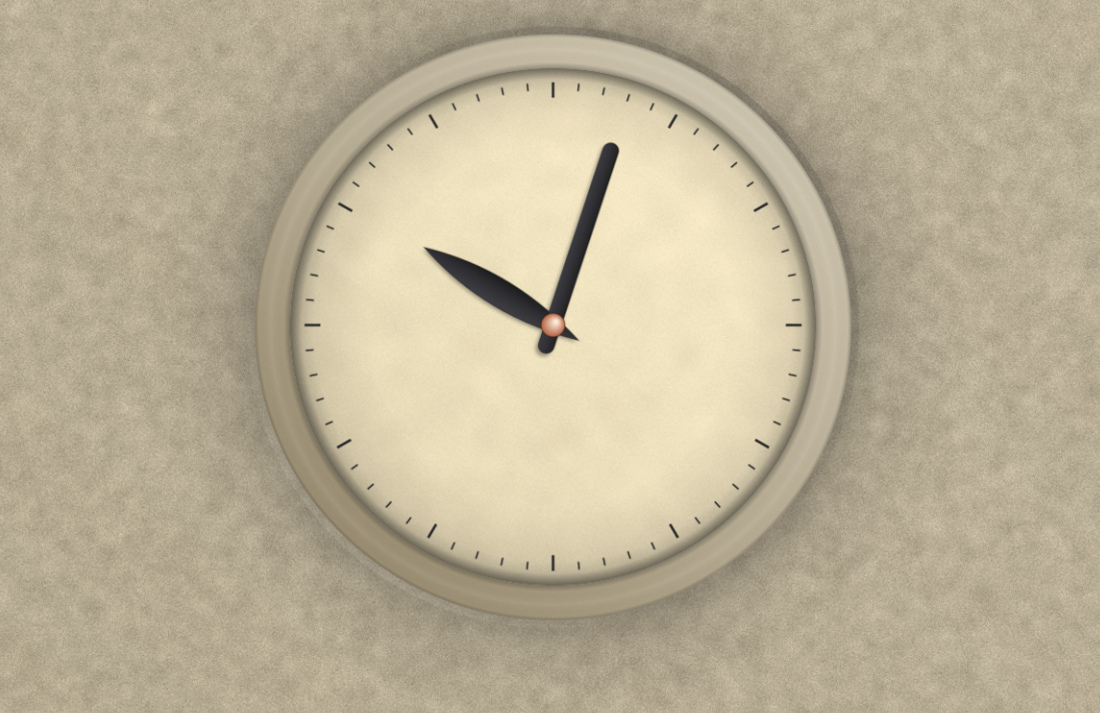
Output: {"hour": 10, "minute": 3}
